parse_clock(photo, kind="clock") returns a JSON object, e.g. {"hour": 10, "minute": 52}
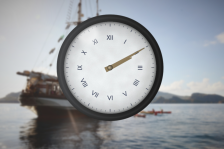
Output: {"hour": 2, "minute": 10}
